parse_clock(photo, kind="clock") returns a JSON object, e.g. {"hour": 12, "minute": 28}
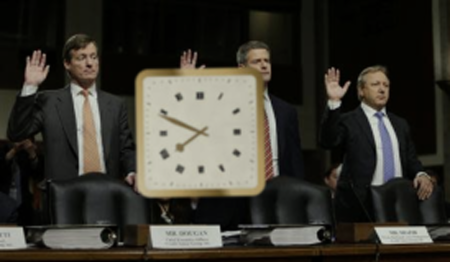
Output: {"hour": 7, "minute": 49}
